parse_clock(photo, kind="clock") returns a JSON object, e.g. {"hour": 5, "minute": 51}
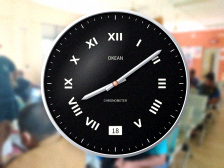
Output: {"hour": 8, "minute": 9}
